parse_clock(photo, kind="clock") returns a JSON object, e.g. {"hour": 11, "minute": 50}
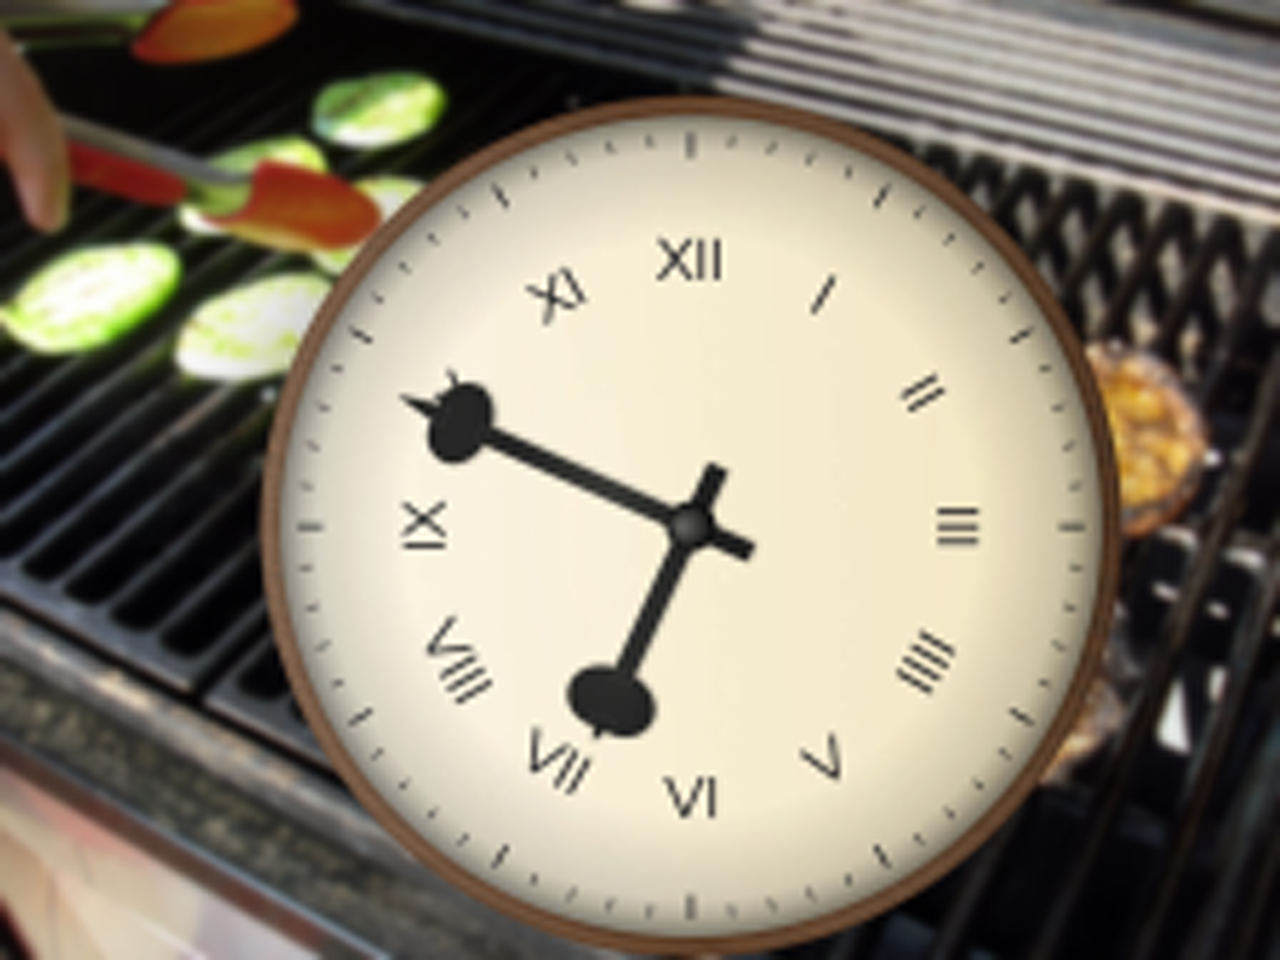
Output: {"hour": 6, "minute": 49}
